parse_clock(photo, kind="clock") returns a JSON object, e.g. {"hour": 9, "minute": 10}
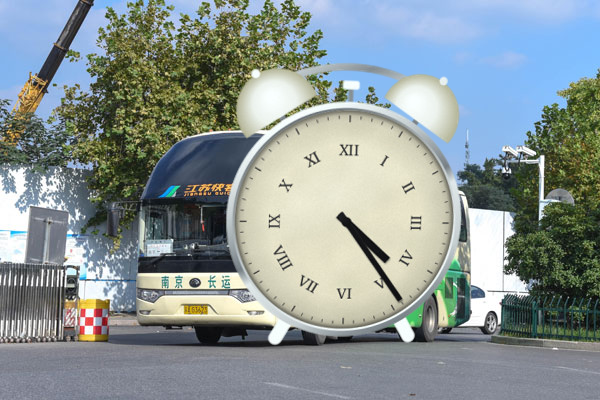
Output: {"hour": 4, "minute": 24}
